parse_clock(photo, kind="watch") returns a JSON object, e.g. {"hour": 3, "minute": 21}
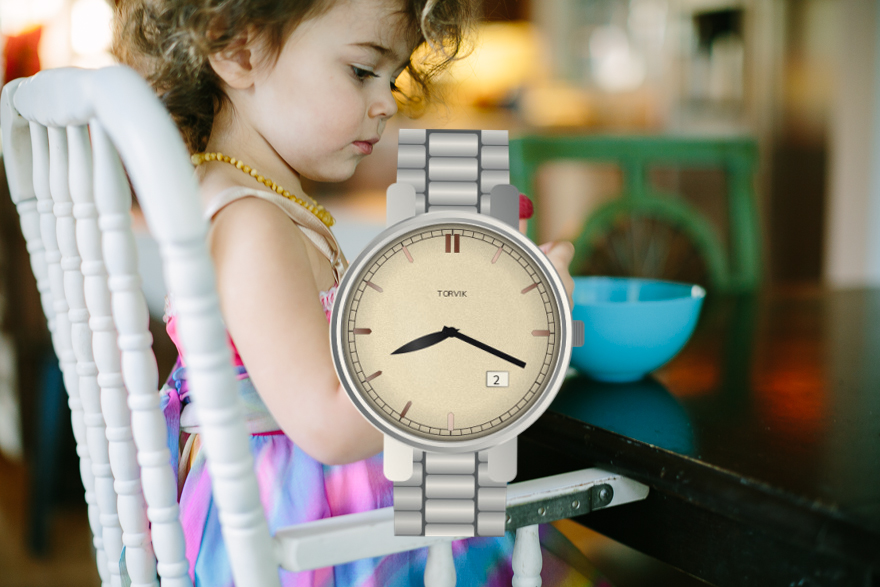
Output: {"hour": 8, "minute": 19}
